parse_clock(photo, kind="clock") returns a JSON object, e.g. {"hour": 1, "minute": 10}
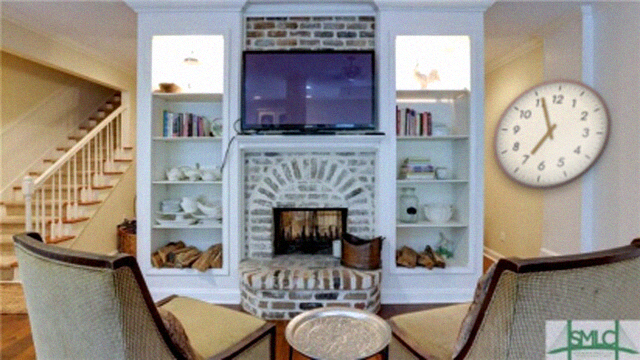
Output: {"hour": 6, "minute": 56}
